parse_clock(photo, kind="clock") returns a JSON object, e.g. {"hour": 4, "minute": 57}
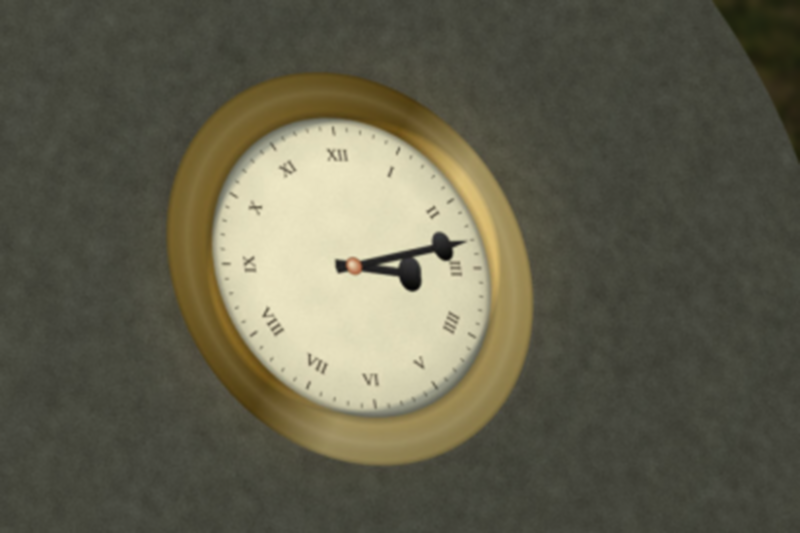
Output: {"hour": 3, "minute": 13}
